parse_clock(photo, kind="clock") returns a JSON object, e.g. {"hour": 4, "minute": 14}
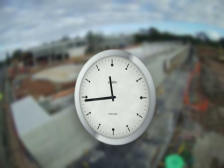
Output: {"hour": 11, "minute": 44}
